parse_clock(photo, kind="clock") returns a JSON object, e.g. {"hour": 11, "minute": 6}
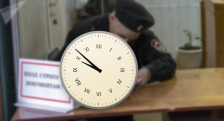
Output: {"hour": 9, "minute": 52}
